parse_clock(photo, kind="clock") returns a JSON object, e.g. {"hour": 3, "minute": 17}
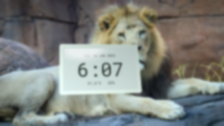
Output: {"hour": 6, "minute": 7}
